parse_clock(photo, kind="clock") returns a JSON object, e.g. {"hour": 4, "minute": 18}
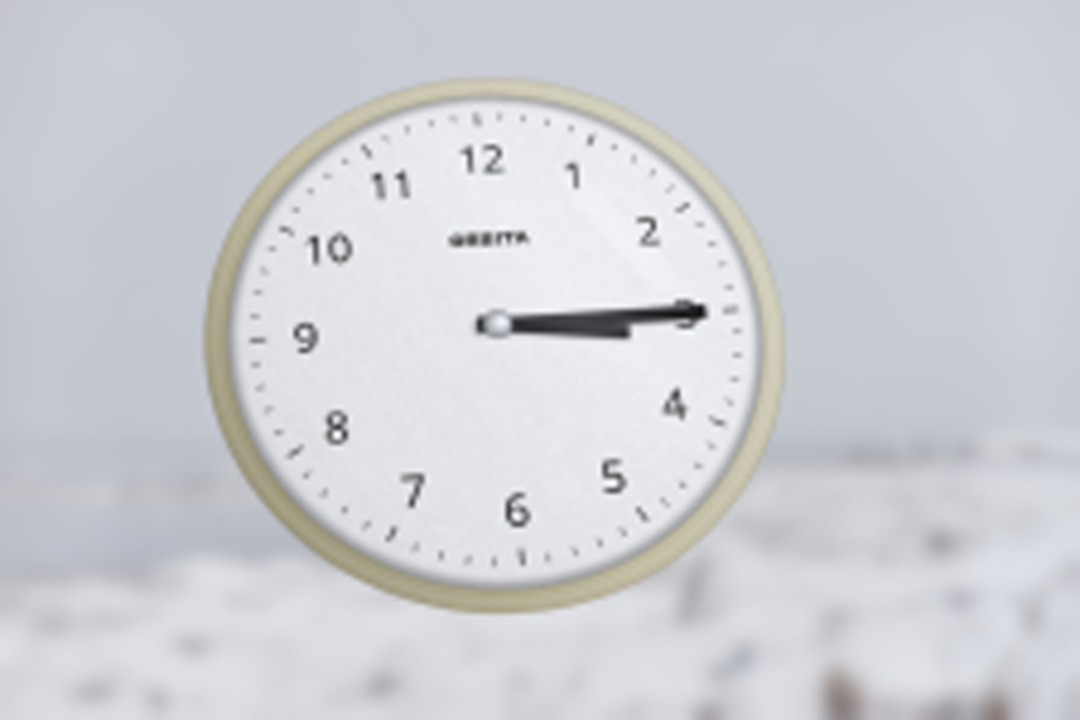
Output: {"hour": 3, "minute": 15}
